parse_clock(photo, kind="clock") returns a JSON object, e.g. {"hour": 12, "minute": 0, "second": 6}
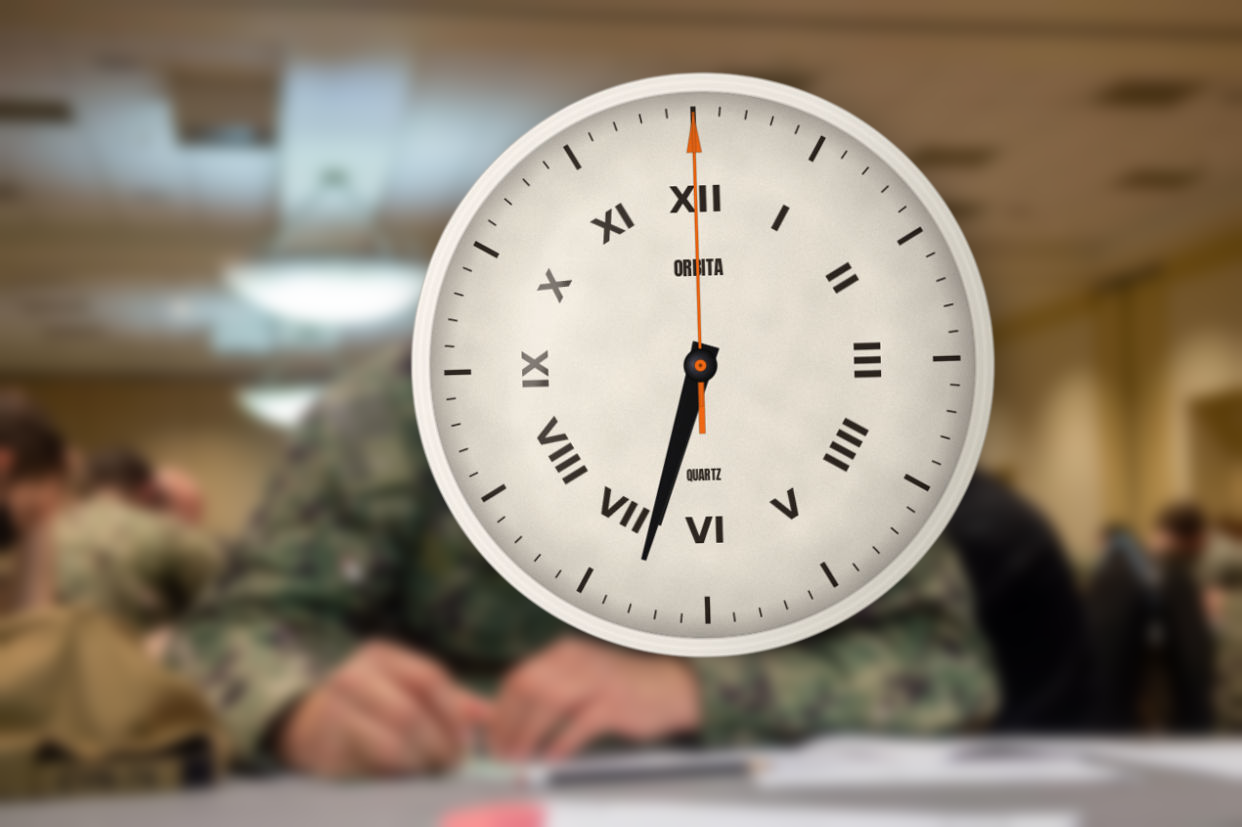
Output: {"hour": 6, "minute": 33, "second": 0}
